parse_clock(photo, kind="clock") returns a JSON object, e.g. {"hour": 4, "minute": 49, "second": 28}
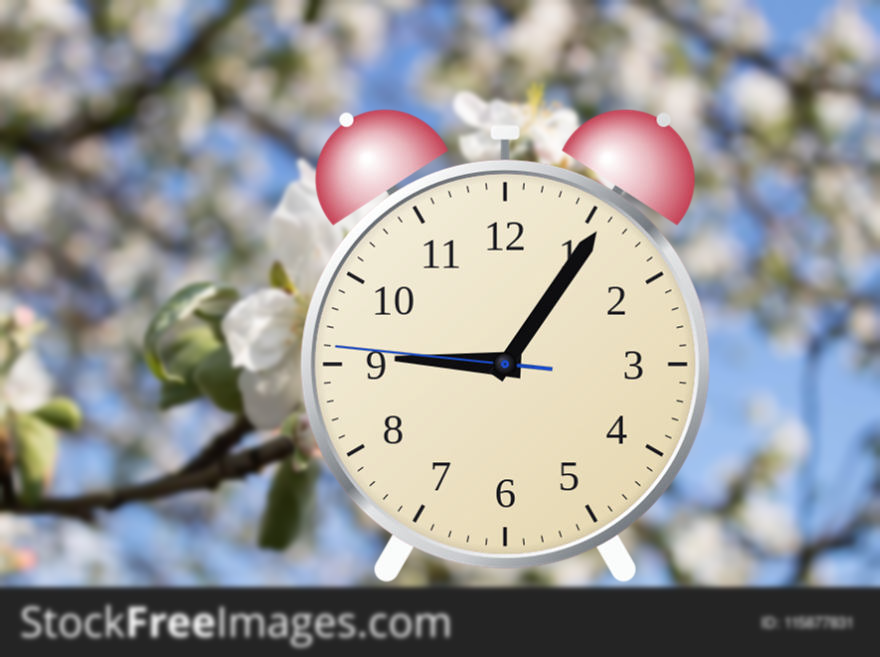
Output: {"hour": 9, "minute": 5, "second": 46}
